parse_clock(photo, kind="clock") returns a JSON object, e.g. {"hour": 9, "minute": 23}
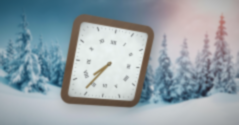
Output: {"hour": 7, "minute": 36}
